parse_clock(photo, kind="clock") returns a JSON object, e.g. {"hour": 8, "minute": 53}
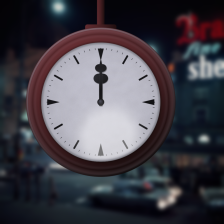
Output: {"hour": 12, "minute": 0}
